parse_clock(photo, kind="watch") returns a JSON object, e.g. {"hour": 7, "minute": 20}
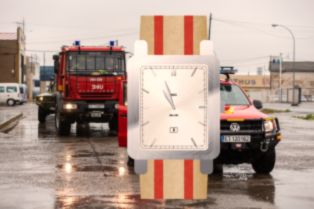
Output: {"hour": 10, "minute": 57}
